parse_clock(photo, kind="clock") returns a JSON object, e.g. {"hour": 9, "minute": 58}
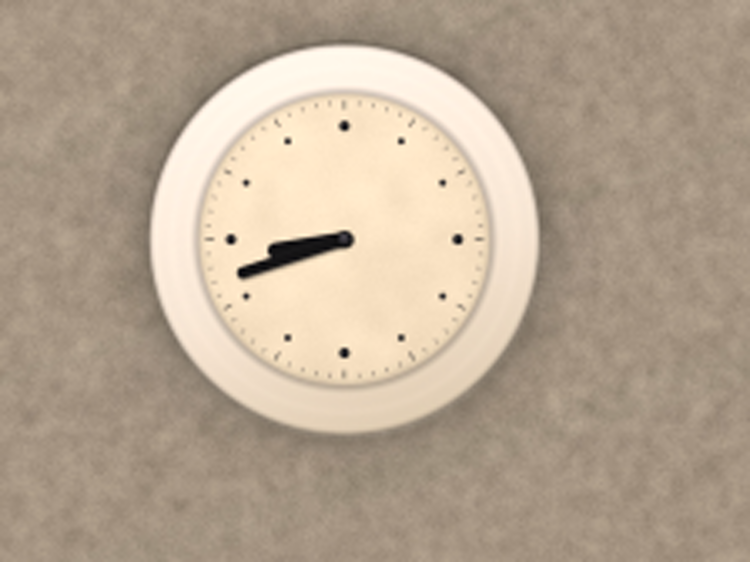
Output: {"hour": 8, "minute": 42}
